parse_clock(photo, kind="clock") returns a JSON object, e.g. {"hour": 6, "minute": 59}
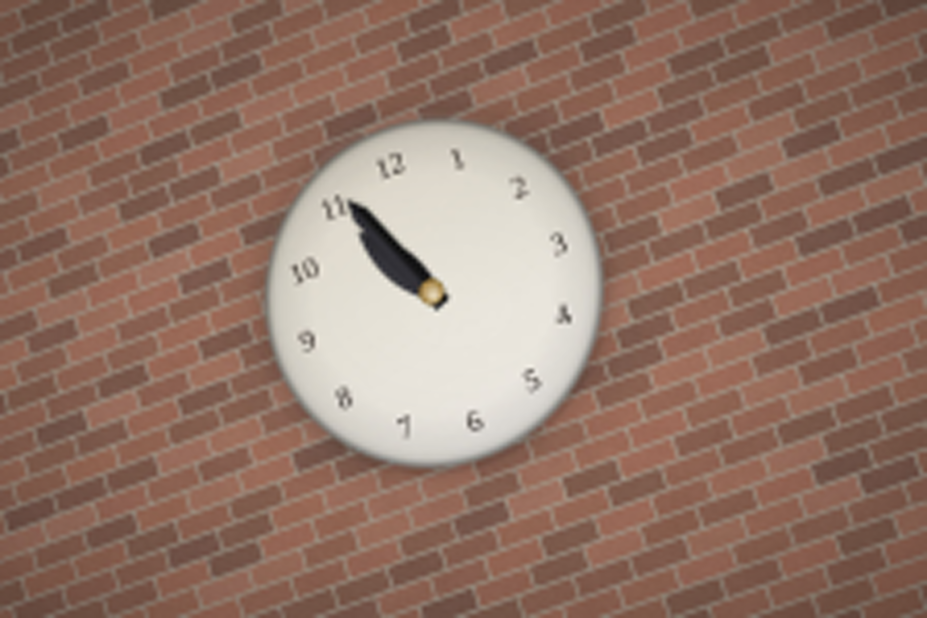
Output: {"hour": 10, "minute": 56}
